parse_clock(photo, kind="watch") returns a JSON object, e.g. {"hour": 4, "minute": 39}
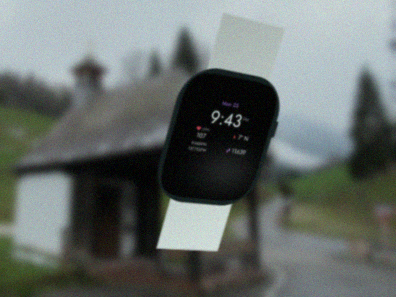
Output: {"hour": 9, "minute": 43}
